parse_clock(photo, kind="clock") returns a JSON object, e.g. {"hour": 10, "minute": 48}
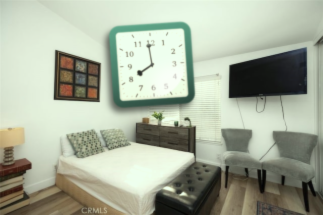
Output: {"hour": 7, "minute": 59}
